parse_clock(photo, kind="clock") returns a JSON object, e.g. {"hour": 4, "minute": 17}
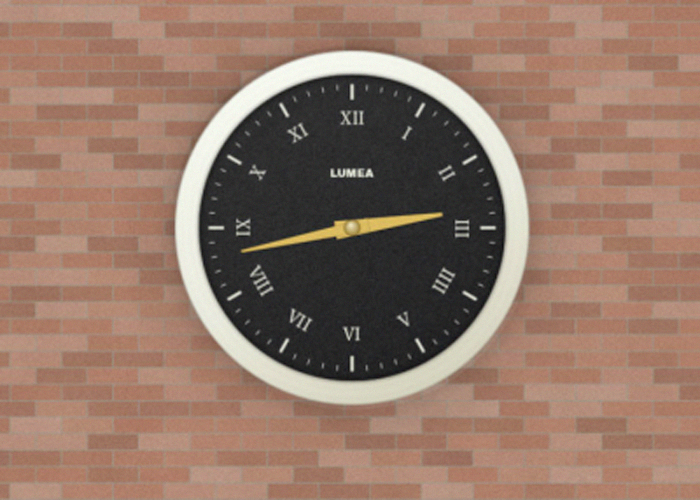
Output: {"hour": 2, "minute": 43}
